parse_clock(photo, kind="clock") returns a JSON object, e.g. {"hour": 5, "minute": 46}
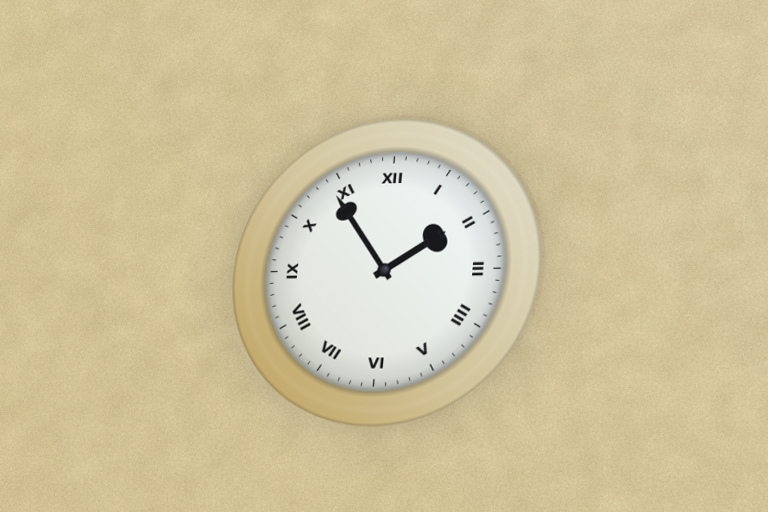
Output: {"hour": 1, "minute": 54}
